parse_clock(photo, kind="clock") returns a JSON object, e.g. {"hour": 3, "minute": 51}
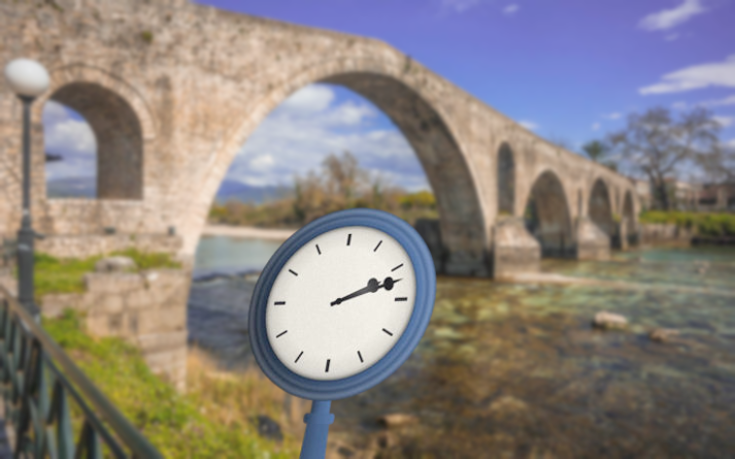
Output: {"hour": 2, "minute": 12}
